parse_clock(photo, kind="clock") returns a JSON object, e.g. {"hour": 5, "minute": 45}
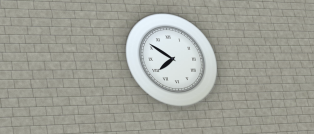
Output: {"hour": 7, "minute": 51}
